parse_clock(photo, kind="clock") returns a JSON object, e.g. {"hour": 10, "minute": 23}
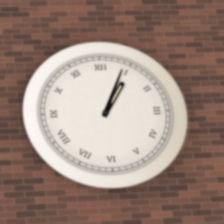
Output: {"hour": 1, "minute": 4}
